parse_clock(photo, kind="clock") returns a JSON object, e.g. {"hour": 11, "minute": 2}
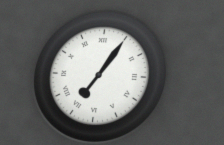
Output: {"hour": 7, "minute": 5}
